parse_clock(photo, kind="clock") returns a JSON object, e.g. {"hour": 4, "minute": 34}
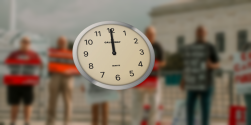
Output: {"hour": 12, "minute": 0}
